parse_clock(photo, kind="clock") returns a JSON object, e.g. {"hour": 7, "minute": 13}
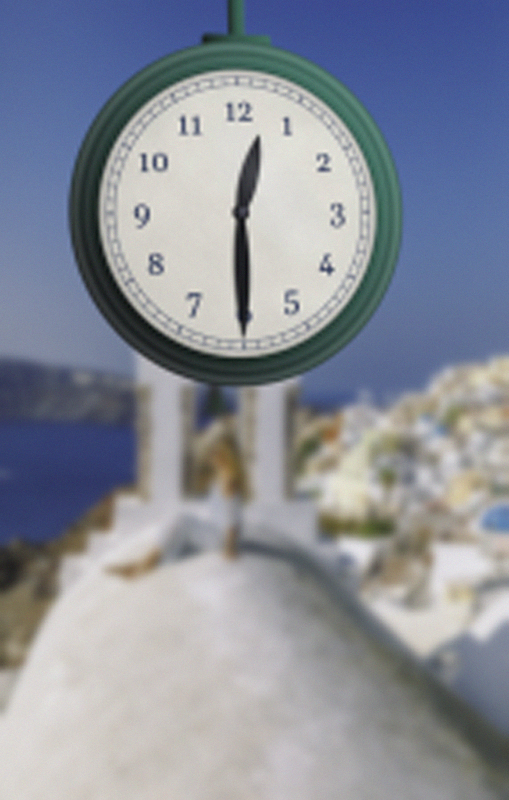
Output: {"hour": 12, "minute": 30}
